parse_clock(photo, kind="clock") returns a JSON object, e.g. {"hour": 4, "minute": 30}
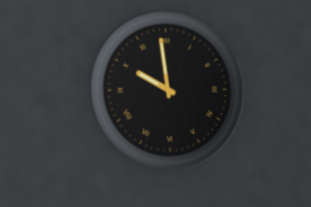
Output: {"hour": 9, "minute": 59}
